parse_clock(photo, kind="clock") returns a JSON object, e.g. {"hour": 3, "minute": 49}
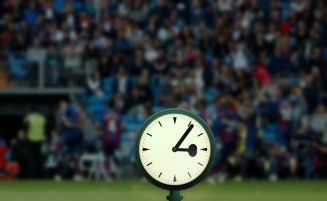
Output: {"hour": 3, "minute": 6}
